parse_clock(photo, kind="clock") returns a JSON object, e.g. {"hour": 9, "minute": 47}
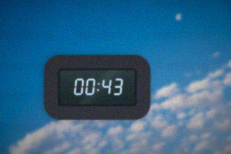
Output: {"hour": 0, "minute": 43}
